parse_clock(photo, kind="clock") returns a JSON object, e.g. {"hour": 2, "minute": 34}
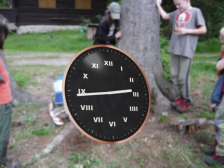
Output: {"hour": 2, "minute": 44}
